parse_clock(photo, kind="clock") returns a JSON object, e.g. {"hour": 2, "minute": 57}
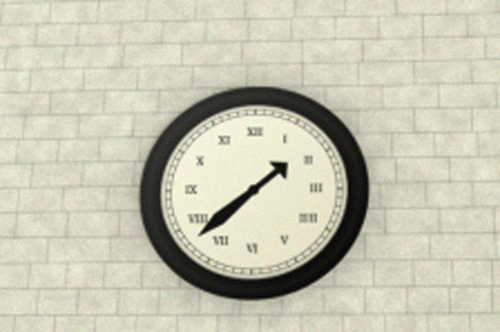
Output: {"hour": 1, "minute": 38}
